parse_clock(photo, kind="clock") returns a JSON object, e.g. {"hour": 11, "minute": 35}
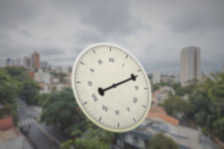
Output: {"hour": 8, "minute": 11}
